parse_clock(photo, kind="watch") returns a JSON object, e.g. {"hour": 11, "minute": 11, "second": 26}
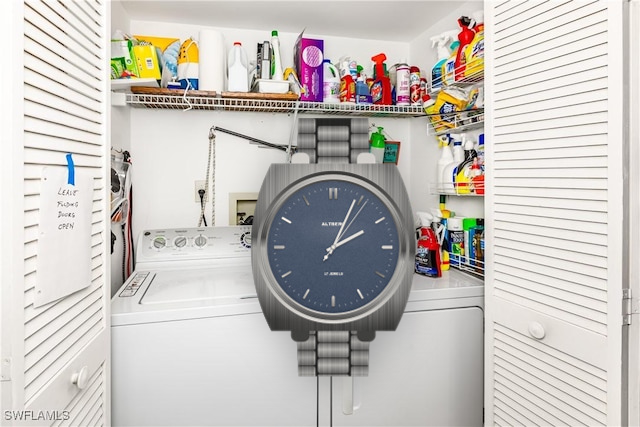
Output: {"hour": 2, "minute": 4, "second": 6}
